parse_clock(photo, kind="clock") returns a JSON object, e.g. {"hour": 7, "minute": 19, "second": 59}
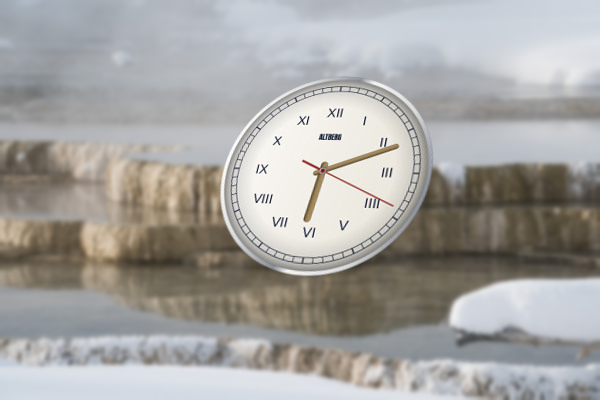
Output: {"hour": 6, "minute": 11, "second": 19}
